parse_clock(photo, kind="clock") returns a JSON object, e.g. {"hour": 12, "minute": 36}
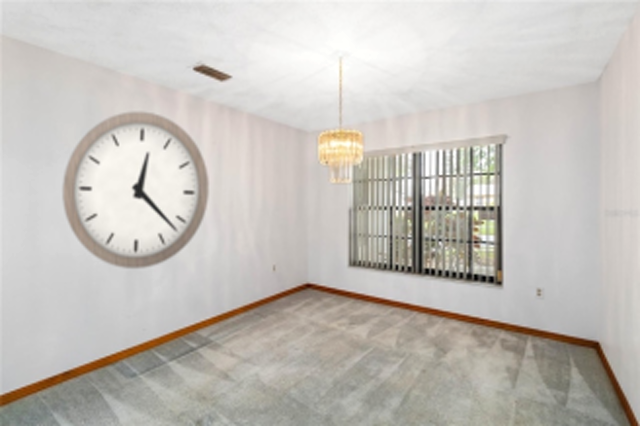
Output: {"hour": 12, "minute": 22}
